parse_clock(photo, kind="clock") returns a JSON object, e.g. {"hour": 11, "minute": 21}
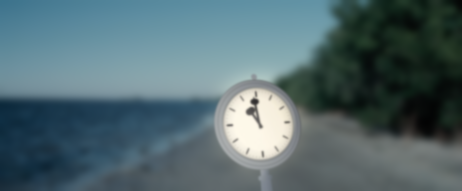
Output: {"hour": 10, "minute": 59}
